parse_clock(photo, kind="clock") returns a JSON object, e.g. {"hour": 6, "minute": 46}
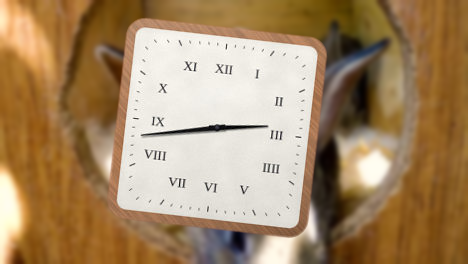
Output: {"hour": 2, "minute": 43}
